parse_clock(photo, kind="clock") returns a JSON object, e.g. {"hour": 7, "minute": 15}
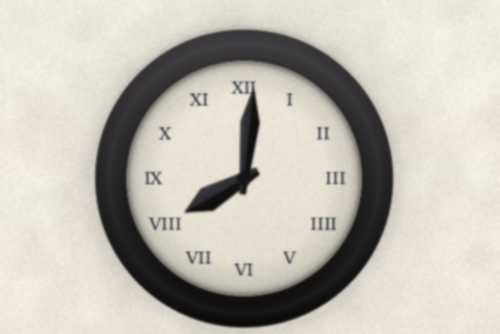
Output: {"hour": 8, "minute": 1}
